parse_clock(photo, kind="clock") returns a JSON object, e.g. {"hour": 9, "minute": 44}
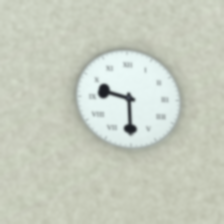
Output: {"hour": 9, "minute": 30}
